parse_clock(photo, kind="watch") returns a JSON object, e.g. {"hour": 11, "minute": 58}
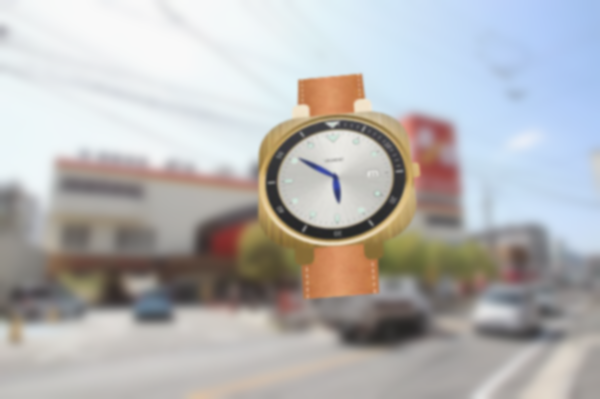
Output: {"hour": 5, "minute": 51}
